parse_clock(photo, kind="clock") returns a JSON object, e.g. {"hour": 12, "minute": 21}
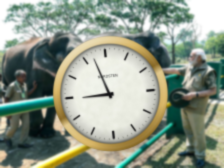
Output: {"hour": 8, "minute": 57}
